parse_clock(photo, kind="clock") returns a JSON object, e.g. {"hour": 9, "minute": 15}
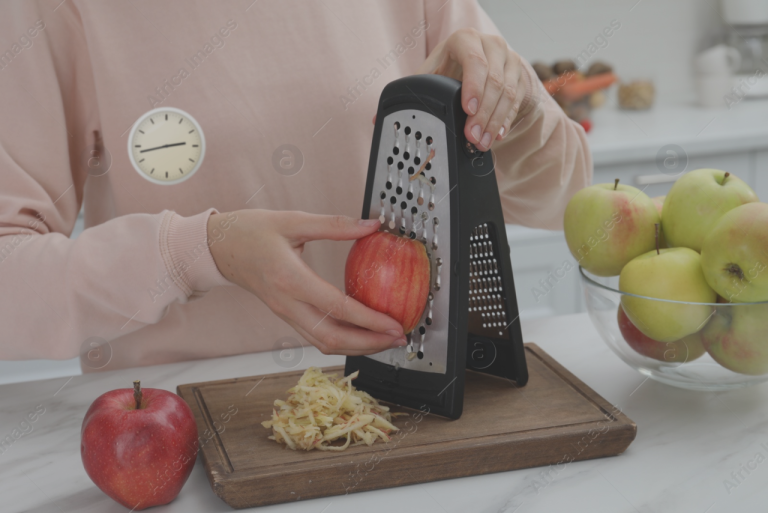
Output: {"hour": 2, "minute": 43}
